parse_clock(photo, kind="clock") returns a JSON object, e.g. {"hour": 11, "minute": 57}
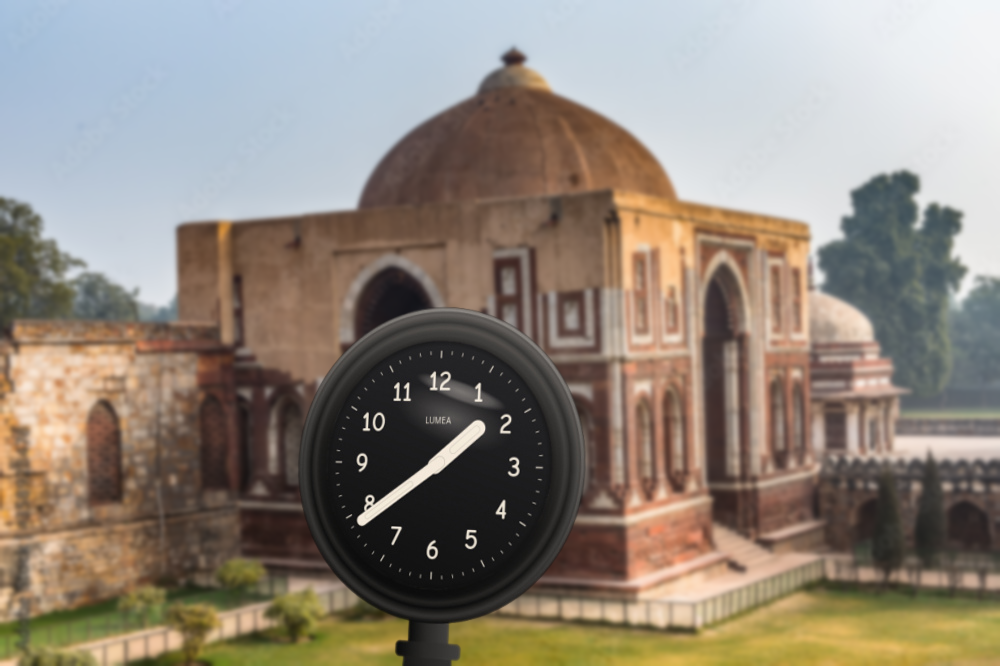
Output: {"hour": 1, "minute": 39}
